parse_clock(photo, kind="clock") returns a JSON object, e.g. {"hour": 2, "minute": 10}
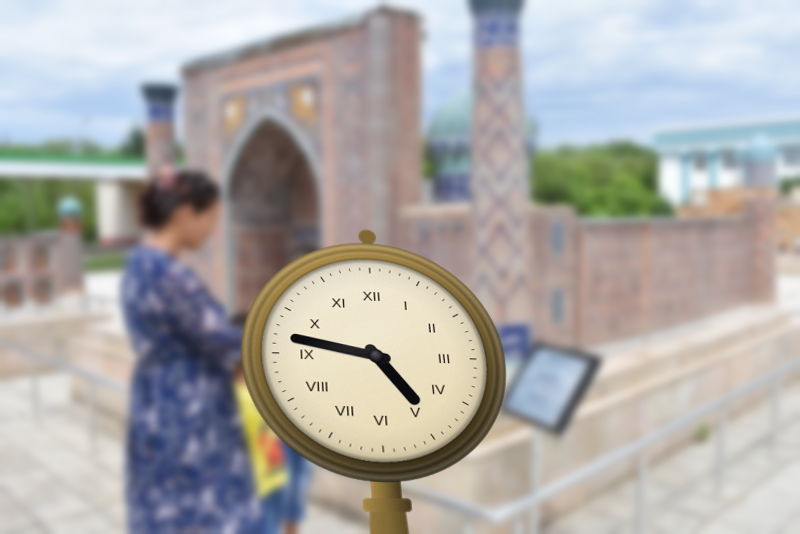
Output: {"hour": 4, "minute": 47}
